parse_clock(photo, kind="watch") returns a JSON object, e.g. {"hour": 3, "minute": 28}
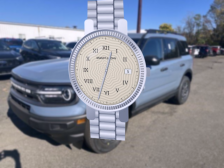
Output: {"hour": 12, "minute": 33}
